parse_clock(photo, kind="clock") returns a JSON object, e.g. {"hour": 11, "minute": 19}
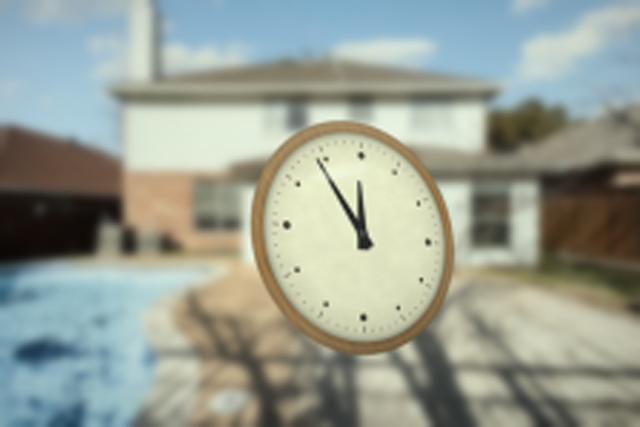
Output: {"hour": 11, "minute": 54}
